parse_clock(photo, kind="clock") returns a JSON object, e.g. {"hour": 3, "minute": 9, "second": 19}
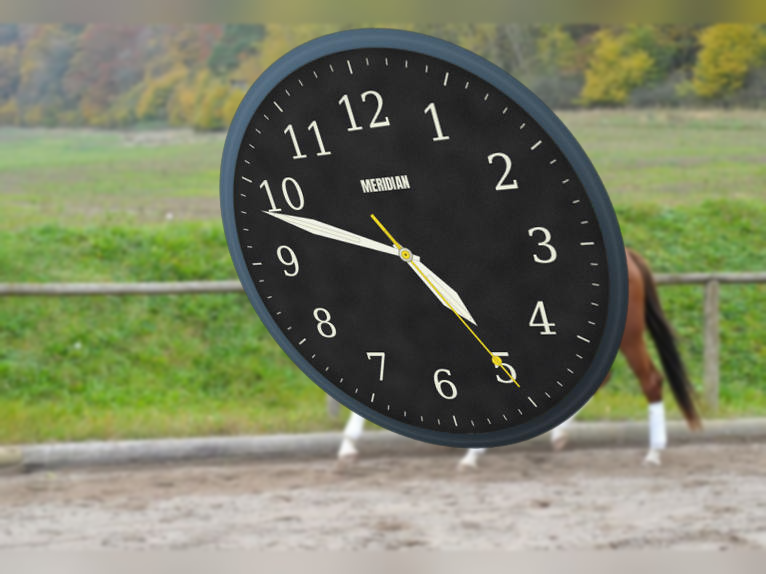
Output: {"hour": 4, "minute": 48, "second": 25}
